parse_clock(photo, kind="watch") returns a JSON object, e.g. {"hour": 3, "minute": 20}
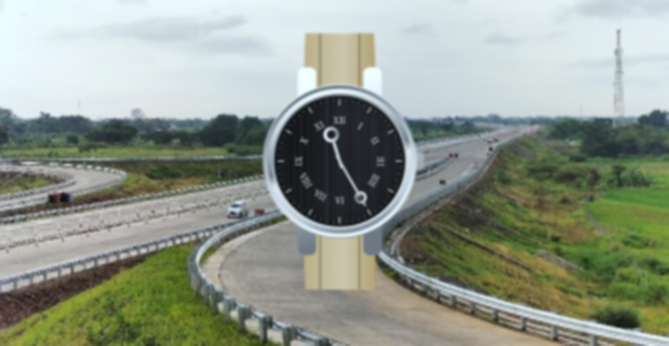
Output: {"hour": 11, "minute": 25}
